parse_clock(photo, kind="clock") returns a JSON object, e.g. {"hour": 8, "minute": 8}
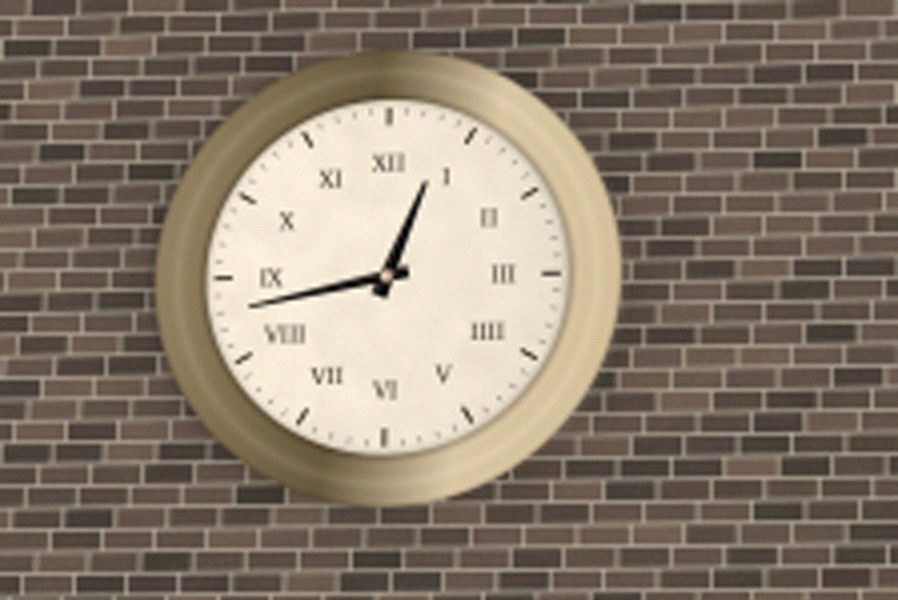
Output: {"hour": 12, "minute": 43}
